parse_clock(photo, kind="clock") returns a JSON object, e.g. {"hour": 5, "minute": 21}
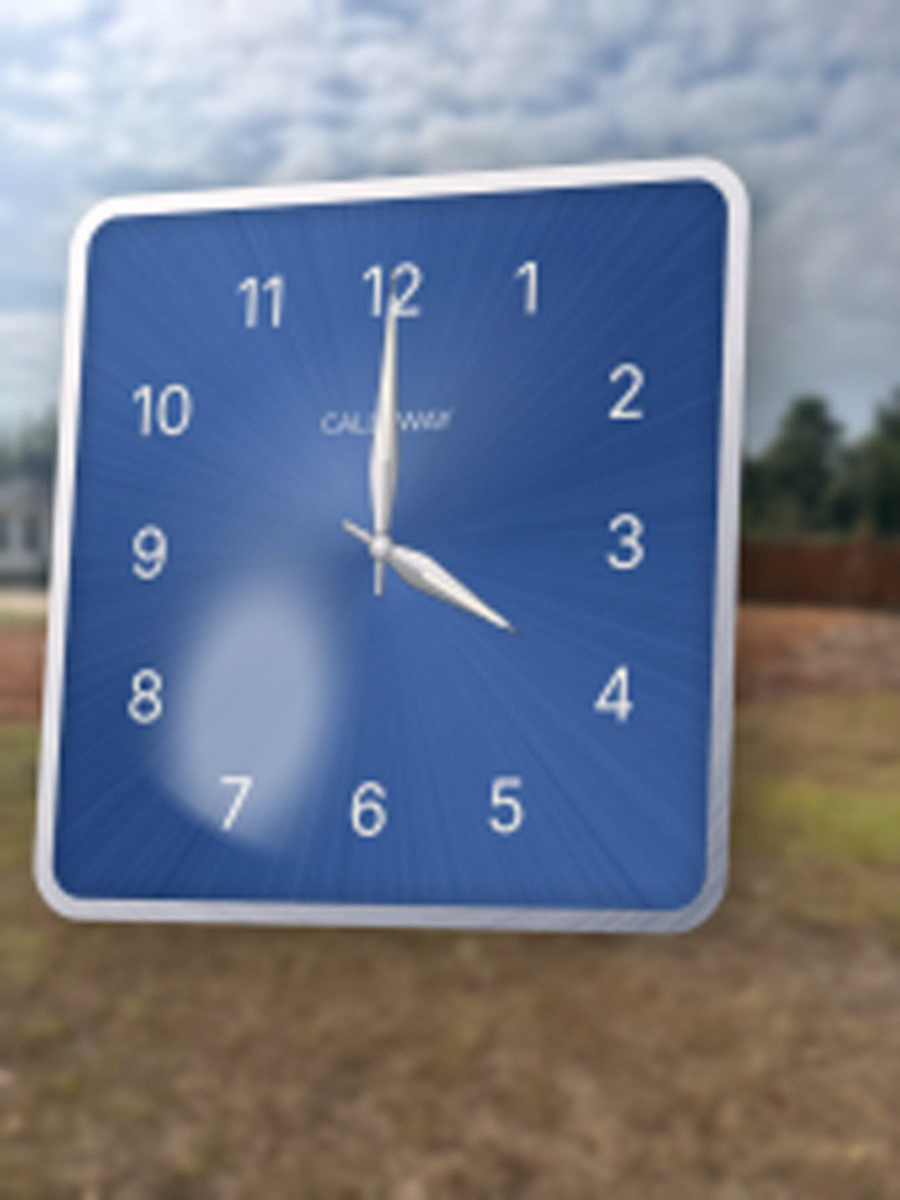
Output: {"hour": 4, "minute": 0}
